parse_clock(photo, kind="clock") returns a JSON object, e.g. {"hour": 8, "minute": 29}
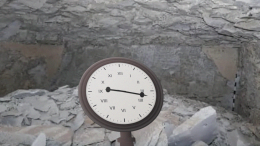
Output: {"hour": 9, "minute": 17}
